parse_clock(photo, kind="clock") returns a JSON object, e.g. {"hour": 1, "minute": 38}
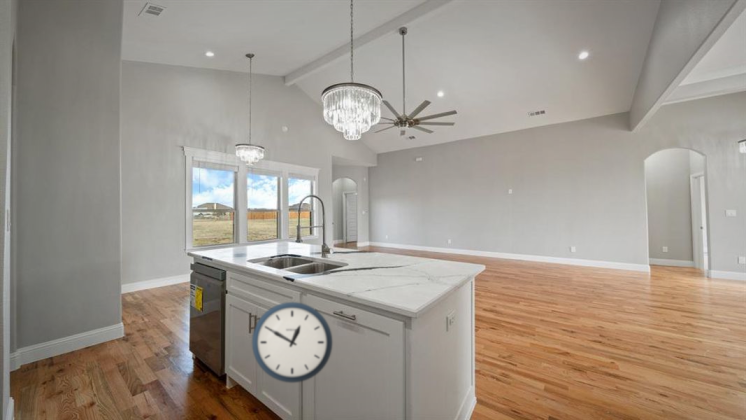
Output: {"hour": 12, "minute": 50}
